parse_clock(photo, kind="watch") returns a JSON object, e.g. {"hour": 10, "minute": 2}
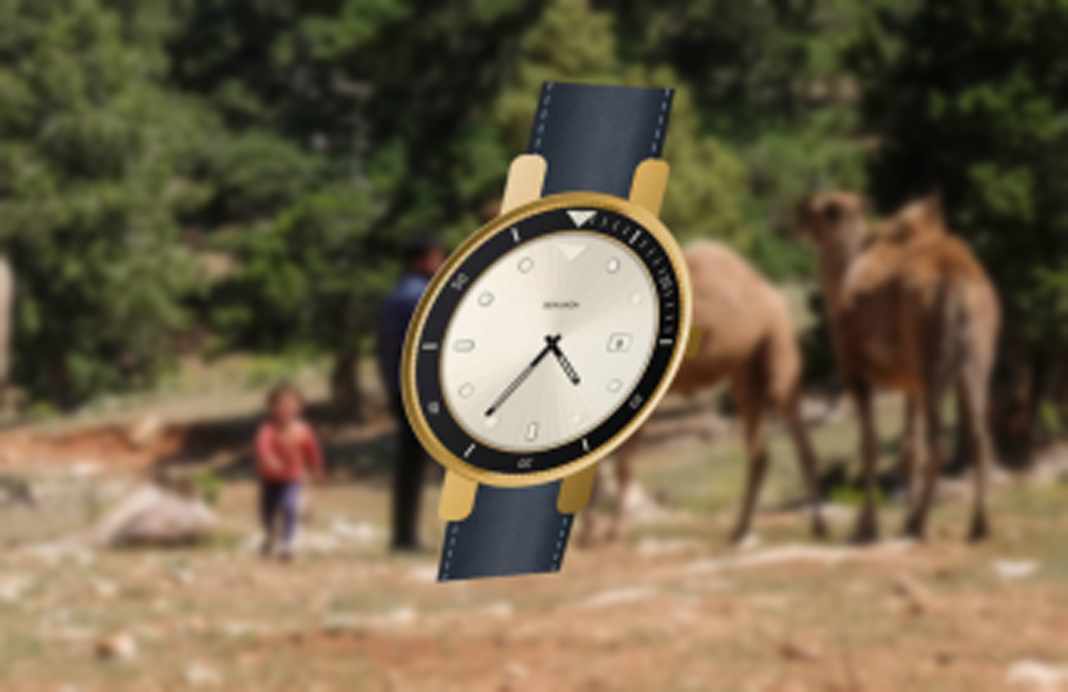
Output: {"hour": 4, "minute": 36}
